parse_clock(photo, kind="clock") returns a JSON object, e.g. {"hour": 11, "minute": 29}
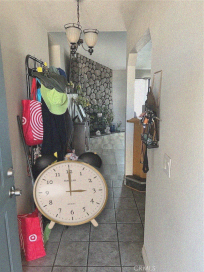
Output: {"hour": 3, "minute": 0}
